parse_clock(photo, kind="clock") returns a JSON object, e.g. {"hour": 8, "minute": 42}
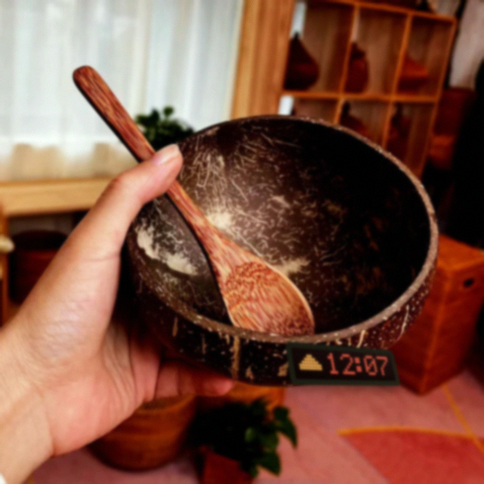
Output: {"hour": 12, "minute": 7}
